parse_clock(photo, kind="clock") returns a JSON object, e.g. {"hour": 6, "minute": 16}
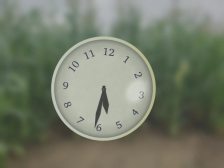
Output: {"hour": 5, "minute": 31}
